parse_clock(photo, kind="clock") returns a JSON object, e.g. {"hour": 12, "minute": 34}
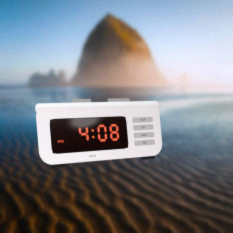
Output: {"hour": 4, "minute": 8}
